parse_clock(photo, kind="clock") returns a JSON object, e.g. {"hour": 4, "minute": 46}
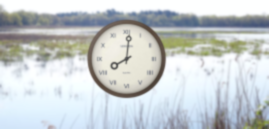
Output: {"hour": 8, "minute": 1}
